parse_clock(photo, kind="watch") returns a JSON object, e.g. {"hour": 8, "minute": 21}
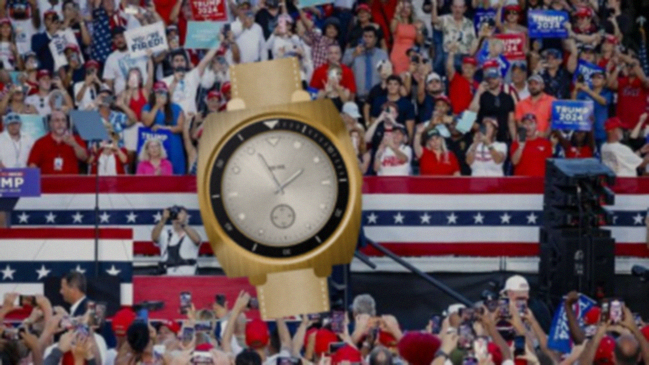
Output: {"hour": 1, "minute": 56}
